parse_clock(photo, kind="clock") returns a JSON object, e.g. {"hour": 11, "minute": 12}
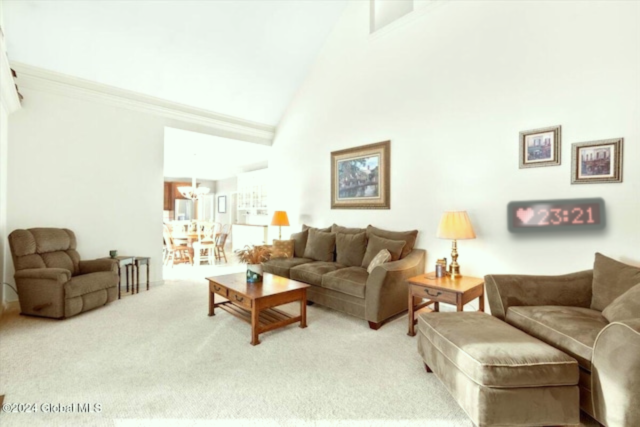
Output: {"hour": 23, "minute": 21}
